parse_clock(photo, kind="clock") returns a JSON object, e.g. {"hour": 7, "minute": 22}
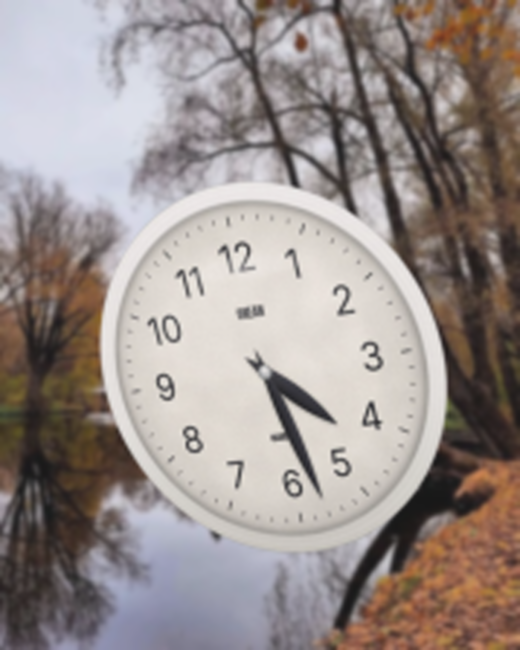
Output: {"hour": 4, "minute": 28}
